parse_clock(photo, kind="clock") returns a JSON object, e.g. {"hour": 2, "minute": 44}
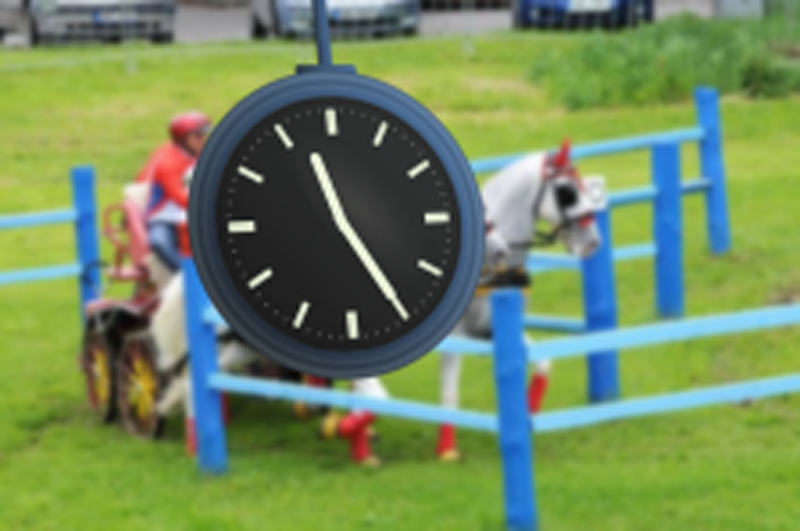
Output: {"hour": 11, "minute": 25}
